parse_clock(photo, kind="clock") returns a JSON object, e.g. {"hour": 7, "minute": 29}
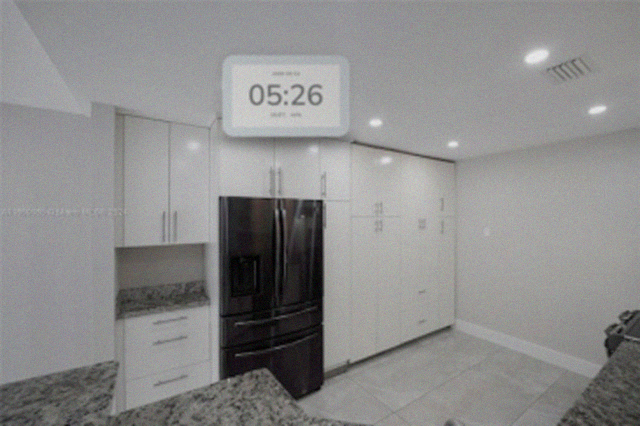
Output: {"hour": 5, "minute": 26}
